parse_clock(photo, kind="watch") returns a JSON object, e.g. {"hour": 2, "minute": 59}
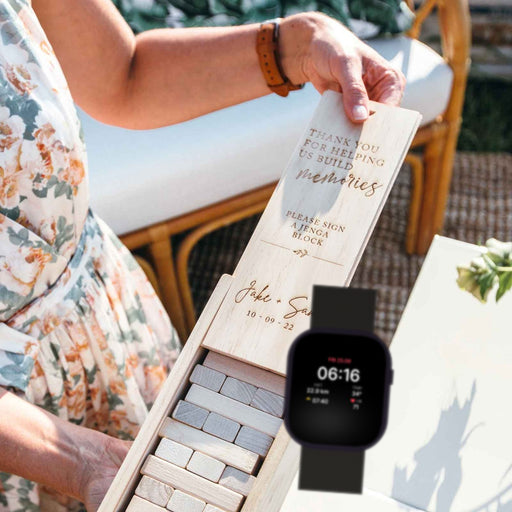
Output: {"hour": 6, "minute": 16}
